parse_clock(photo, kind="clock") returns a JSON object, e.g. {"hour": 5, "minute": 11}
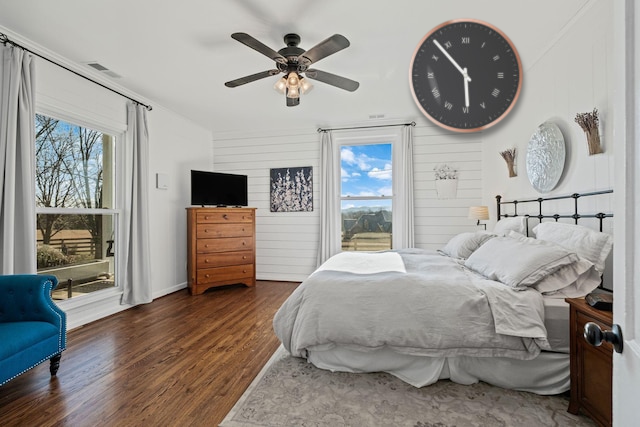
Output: {"hour": 5, "minute": 53}
